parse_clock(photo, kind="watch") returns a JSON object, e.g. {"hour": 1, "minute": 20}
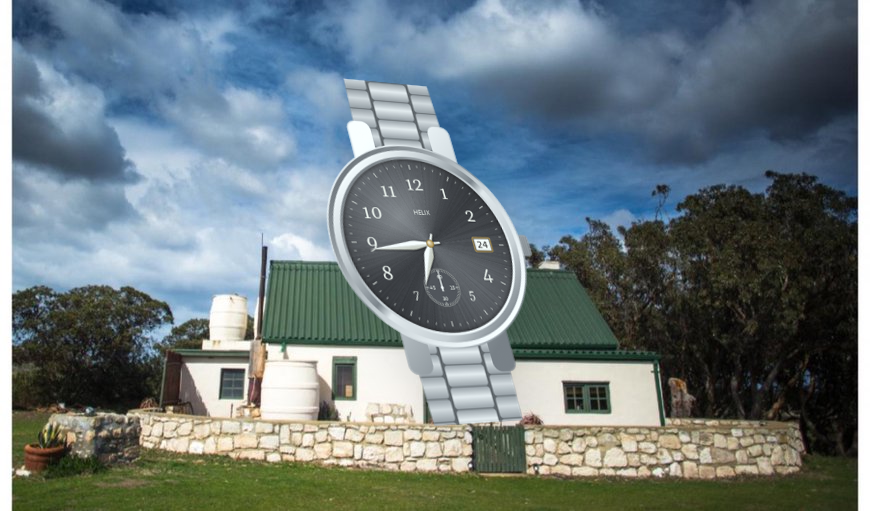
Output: {"hour": 6, "minute": 44}
